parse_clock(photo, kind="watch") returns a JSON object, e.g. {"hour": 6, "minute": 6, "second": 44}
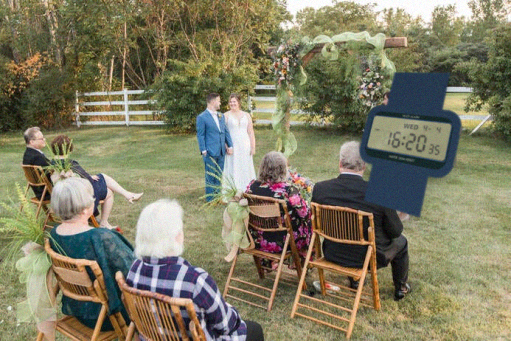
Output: {"hour": 16, "minute": 20, "second": 35}
